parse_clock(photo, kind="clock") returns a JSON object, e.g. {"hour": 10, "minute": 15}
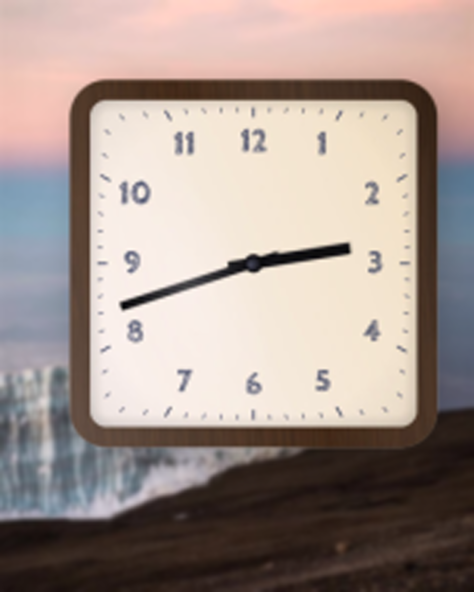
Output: {"hour": 2, "minute": 42}
